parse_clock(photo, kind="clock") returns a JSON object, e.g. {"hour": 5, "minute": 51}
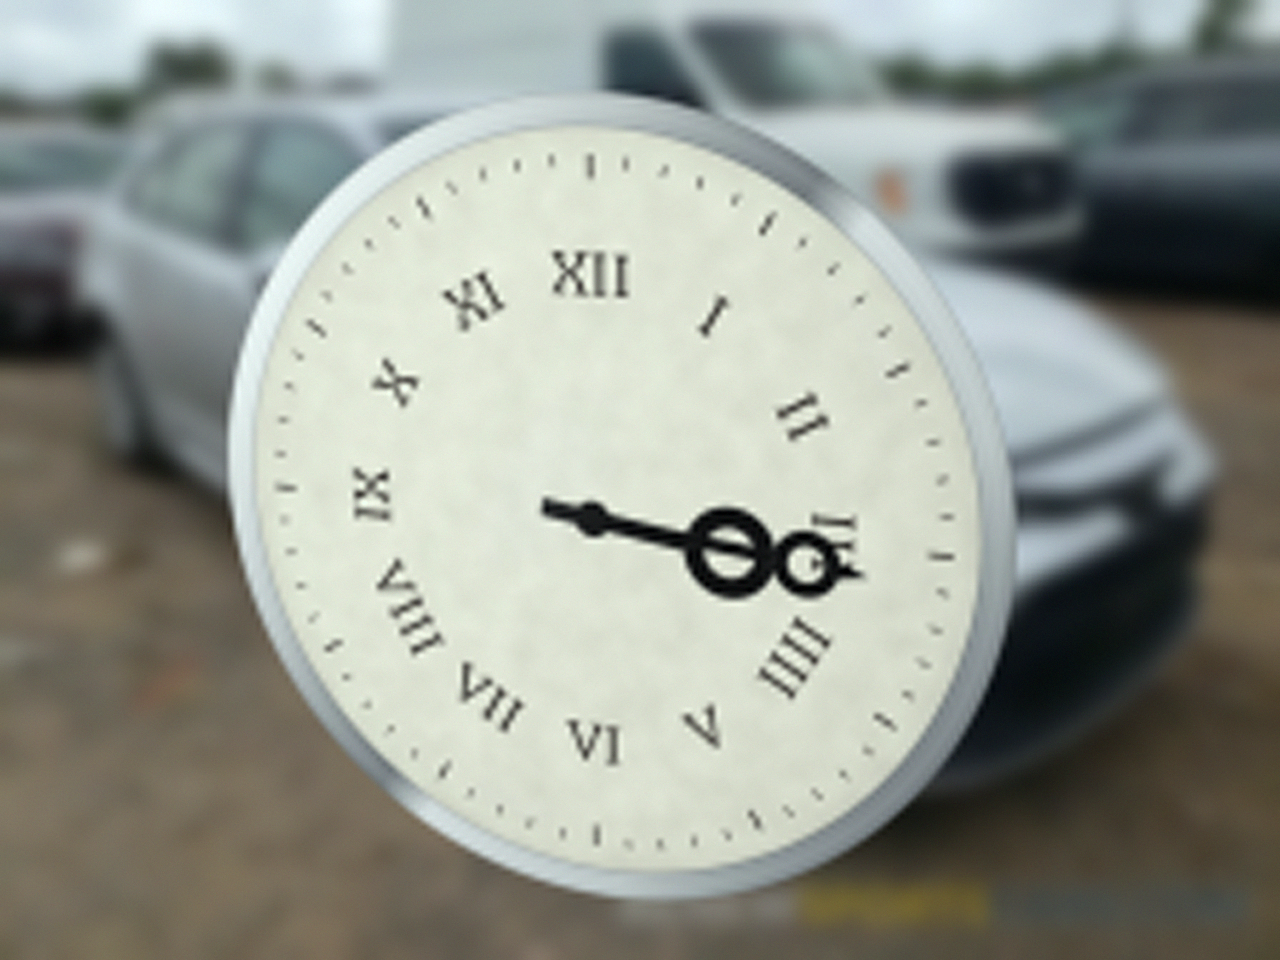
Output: {"hour": 3, "minute": 16}
